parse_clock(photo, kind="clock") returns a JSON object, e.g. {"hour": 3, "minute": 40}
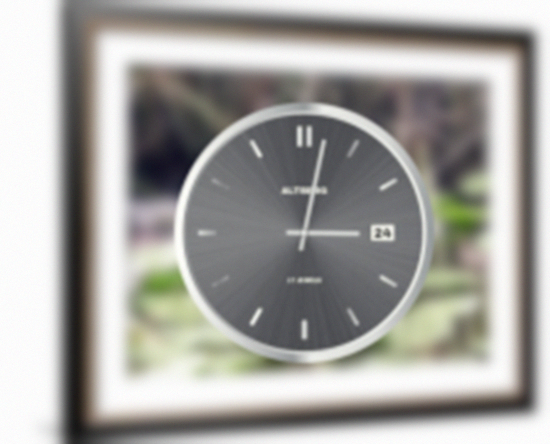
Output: {"hour": 3, "minute": 2}
